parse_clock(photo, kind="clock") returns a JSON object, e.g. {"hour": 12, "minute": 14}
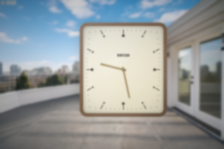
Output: {"hour": 9, "minute": 28}
